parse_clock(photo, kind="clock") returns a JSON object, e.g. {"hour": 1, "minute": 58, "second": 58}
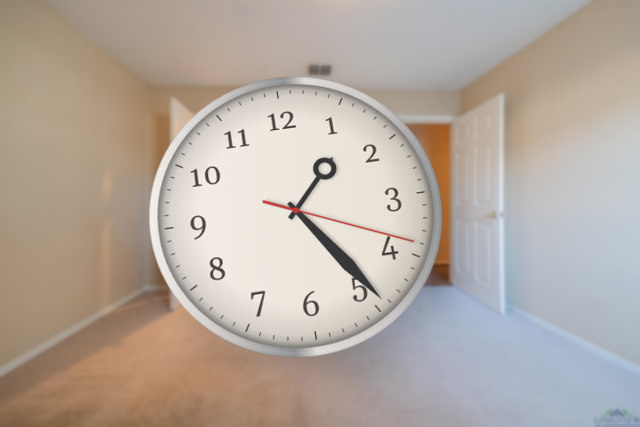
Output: {"hour": 1, "minute": 24, "second": 19}
